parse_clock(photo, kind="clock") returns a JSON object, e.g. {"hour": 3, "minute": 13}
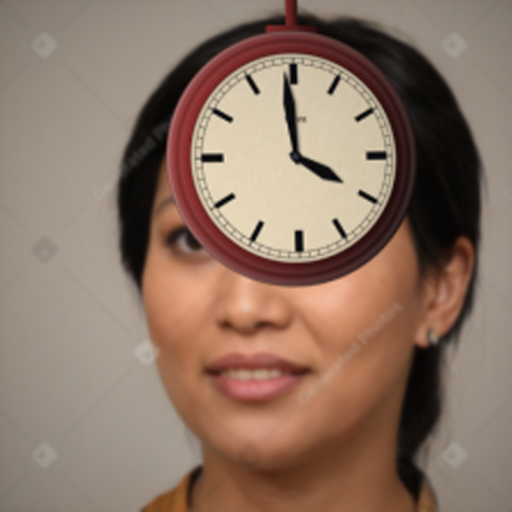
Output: {"hour": 3, "minute": 59}
